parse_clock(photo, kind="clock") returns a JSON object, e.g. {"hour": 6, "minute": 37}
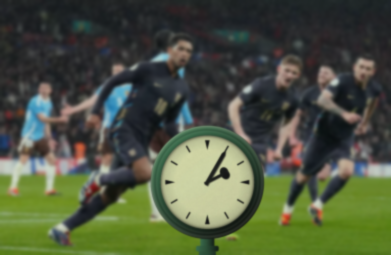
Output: {"hour": 2, "minute": 5}
